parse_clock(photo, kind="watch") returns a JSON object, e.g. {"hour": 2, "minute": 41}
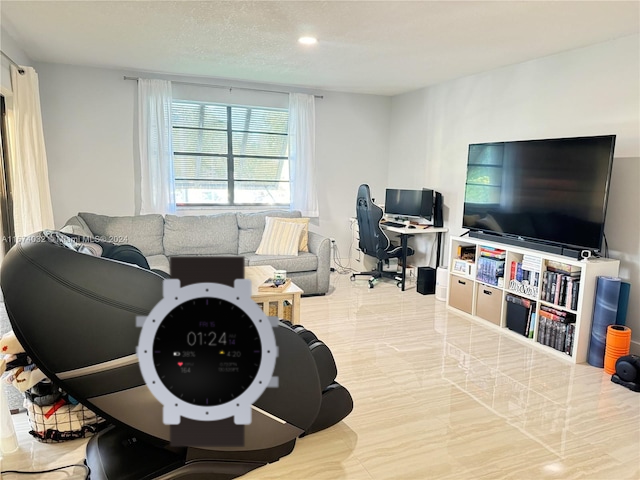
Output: {"hour": 1, "minute": 24}
